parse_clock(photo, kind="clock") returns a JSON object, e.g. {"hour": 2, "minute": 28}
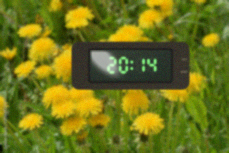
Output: {"hour": 20, "minute": 14}
